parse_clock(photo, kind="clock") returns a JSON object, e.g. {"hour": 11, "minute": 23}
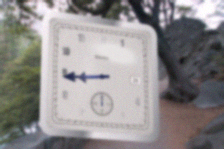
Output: {"hour": 8, "minute": 44}
